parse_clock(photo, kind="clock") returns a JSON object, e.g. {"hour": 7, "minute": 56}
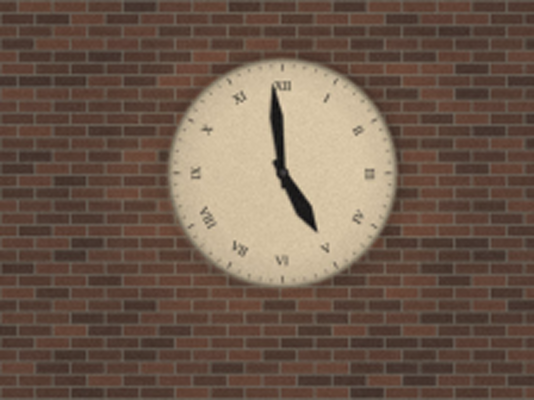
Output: {"hour": 4, "minute": 59}
